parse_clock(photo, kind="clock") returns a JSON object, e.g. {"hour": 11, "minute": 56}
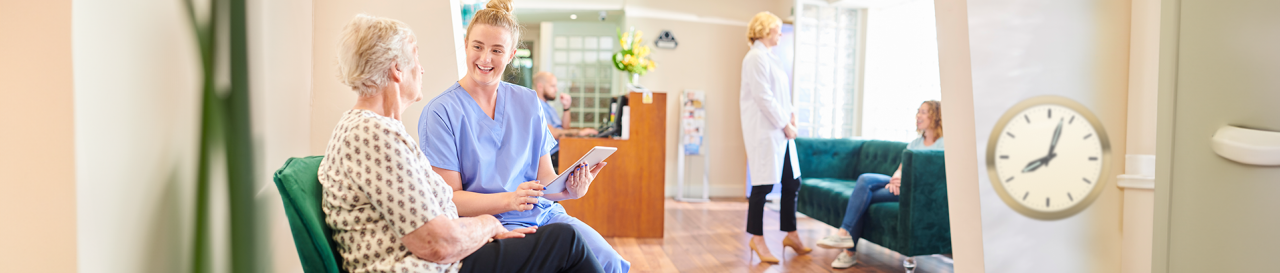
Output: {"hour": 8, "minute": 3}
